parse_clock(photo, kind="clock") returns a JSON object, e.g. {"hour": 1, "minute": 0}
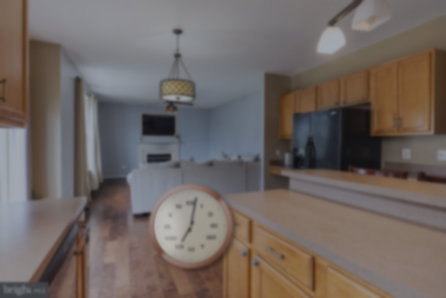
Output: {"hour": 7, "minute": 2}
